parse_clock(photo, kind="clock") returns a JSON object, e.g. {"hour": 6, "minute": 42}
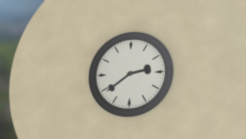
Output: {"hour": 2, "minute": 39}
